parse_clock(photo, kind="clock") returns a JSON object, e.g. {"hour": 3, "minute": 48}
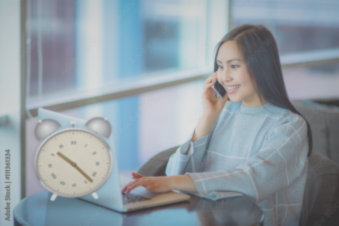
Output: {"hour": 10, "minute": 23}
